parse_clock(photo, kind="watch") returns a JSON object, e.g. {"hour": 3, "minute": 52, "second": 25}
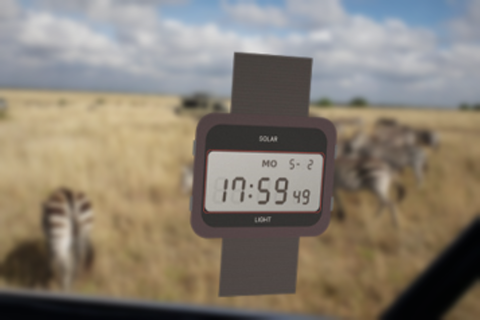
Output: {"hour": 17, "minute": 59, "second": 49}
